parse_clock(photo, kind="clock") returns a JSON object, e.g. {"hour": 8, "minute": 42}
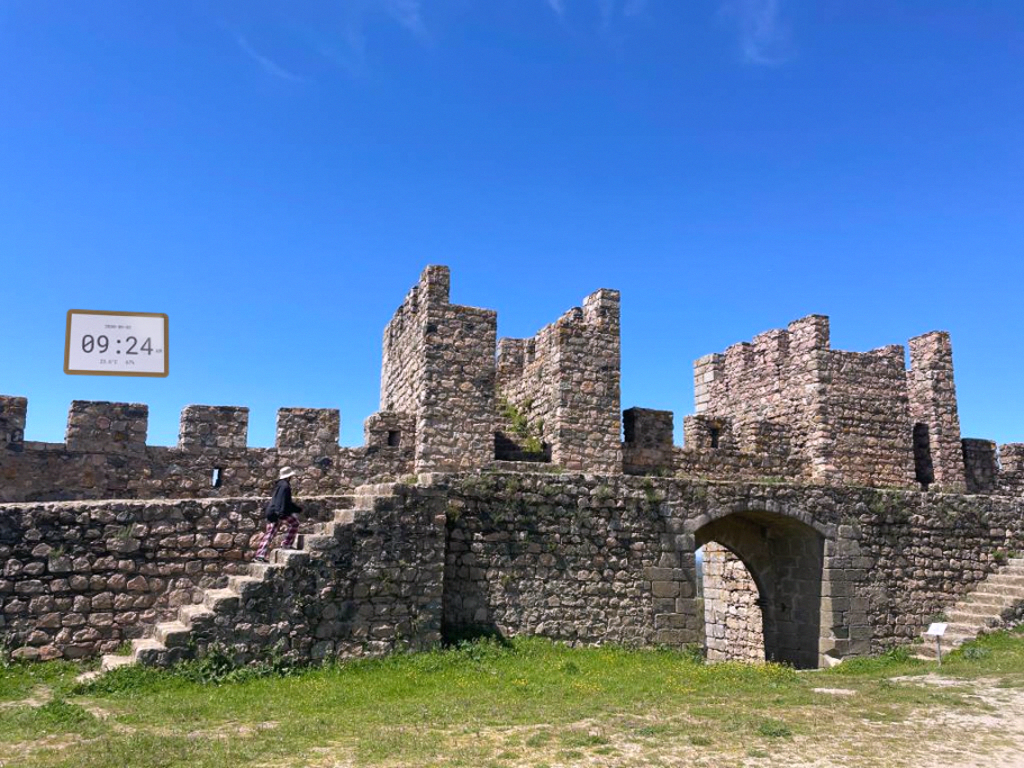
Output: {"hour": 9, "minute": 24}
